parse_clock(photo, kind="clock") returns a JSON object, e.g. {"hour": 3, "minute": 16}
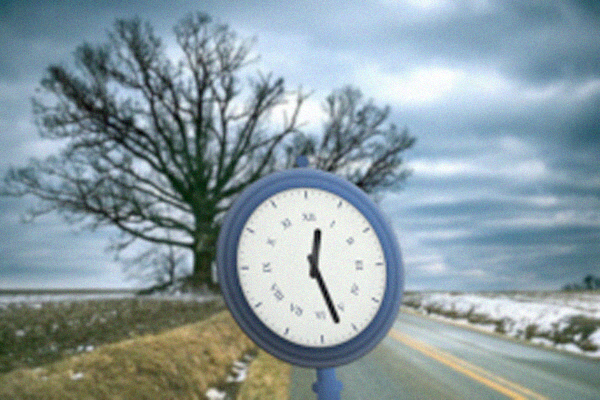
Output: {"hour": 12, "minute": 27}
